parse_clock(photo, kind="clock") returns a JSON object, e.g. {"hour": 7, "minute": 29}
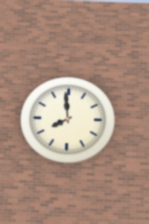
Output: {"hour": 7, "minute": 59}
